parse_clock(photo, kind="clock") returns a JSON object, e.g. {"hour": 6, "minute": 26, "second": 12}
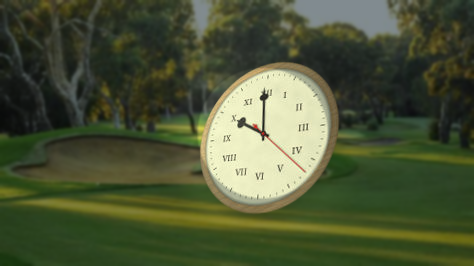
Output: {"hour": 9, "minute": 59, "second": 22}
